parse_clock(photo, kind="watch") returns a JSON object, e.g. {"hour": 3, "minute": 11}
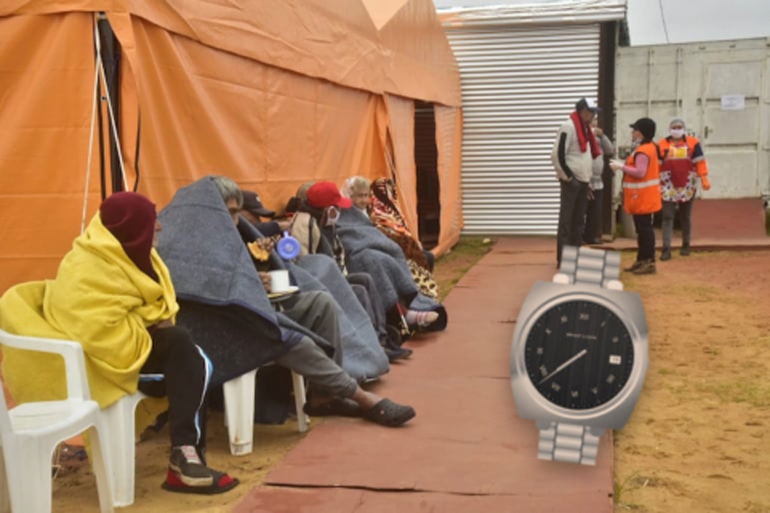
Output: {"hour": 7, "minute": 38}
